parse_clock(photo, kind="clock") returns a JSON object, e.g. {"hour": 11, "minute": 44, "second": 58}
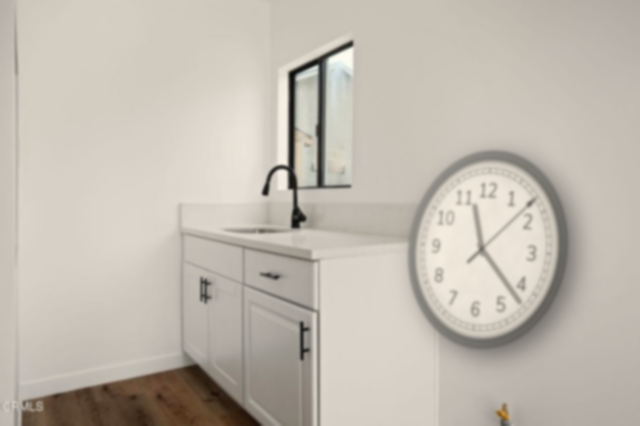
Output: {"hour": 11, "minute": 22, "second": 8}
